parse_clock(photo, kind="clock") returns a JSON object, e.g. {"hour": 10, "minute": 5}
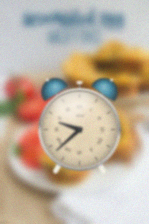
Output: {"hour": 9, "minute": 38}
